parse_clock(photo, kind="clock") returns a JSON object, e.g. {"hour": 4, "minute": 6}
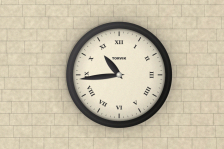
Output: {"hour": 10, "minute": 44}
